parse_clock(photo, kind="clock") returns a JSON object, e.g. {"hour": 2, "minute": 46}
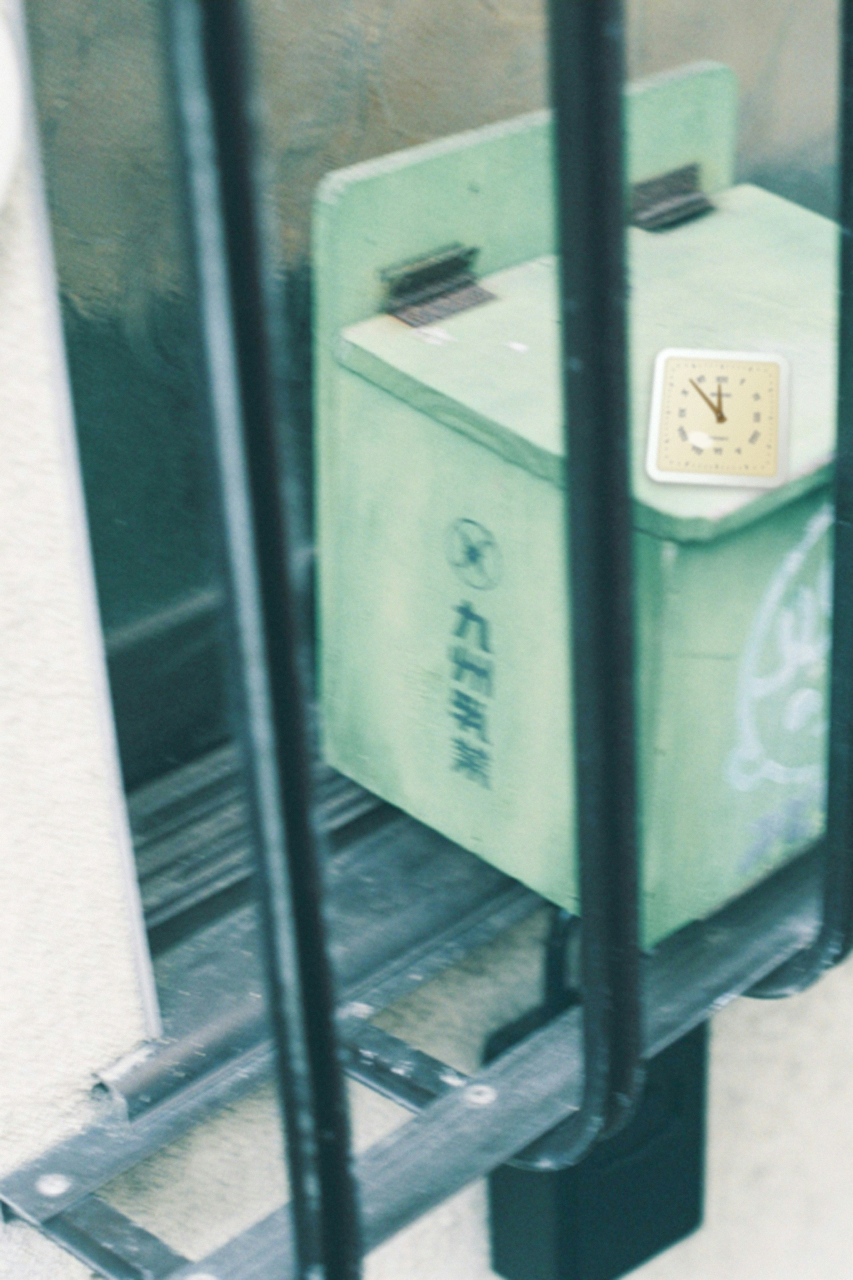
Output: {"hour": 11, "minute": 53}
